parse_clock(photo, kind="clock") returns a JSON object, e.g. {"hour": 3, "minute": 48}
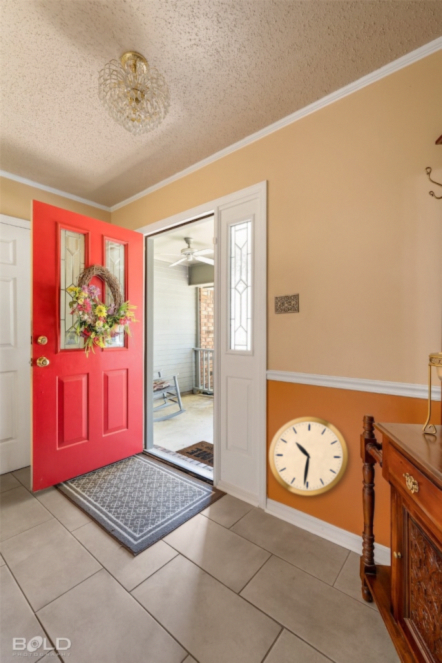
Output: {"hour": 10, "minute": 31}
